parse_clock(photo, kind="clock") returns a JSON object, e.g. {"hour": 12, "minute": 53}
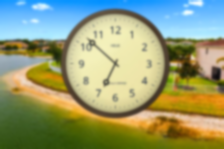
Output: {"hour": 6, "minute": 52}
